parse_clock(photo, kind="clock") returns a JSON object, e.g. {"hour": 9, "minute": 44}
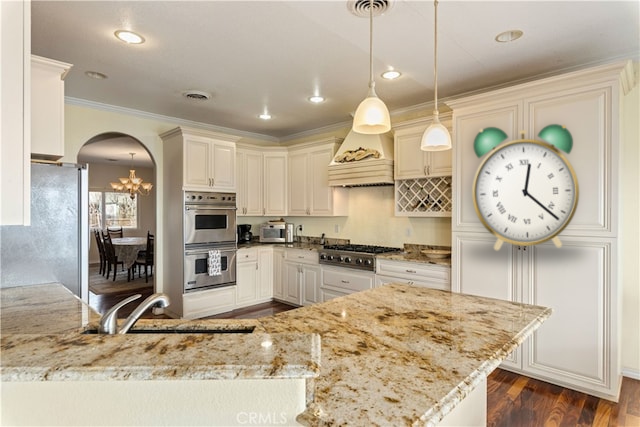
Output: {"hour": 12, "minute": 22}
